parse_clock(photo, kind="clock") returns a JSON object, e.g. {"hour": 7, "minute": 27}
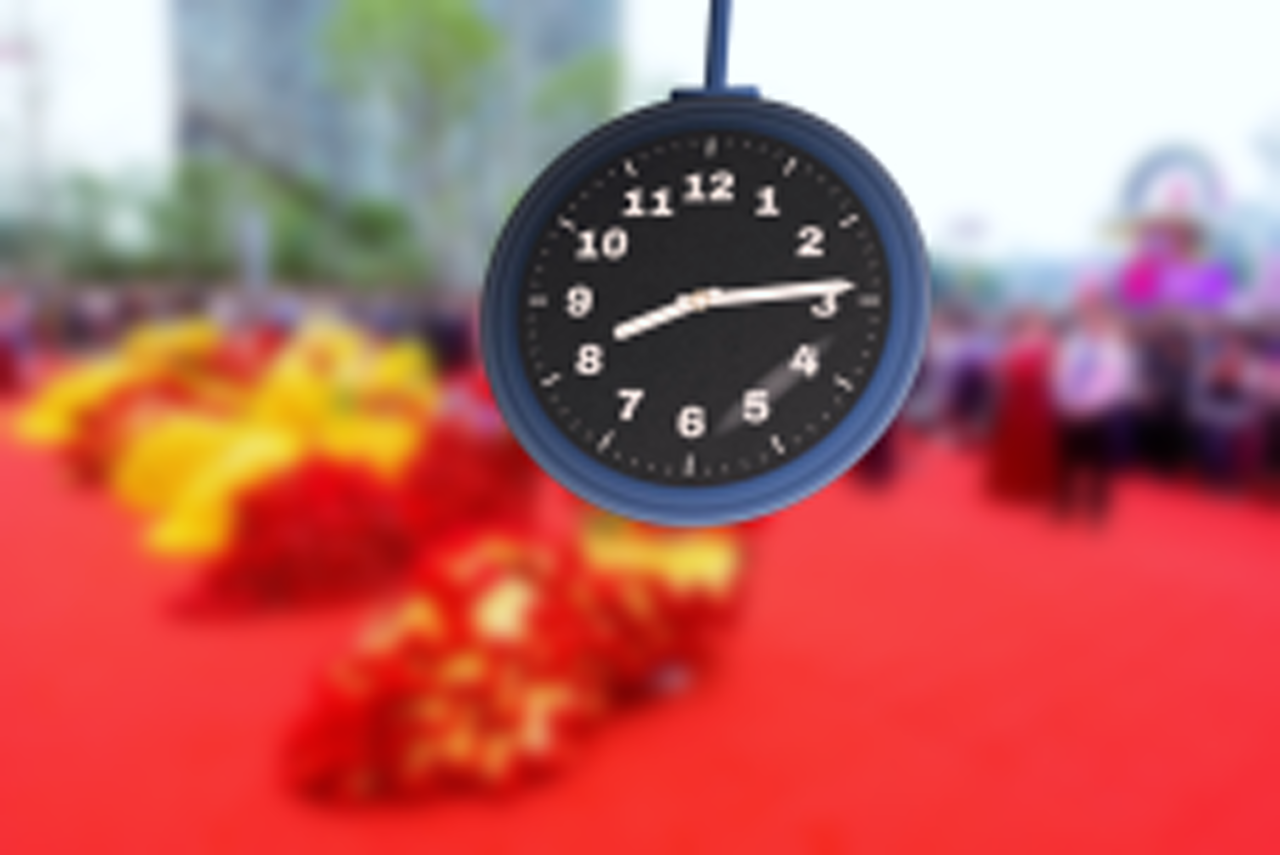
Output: {"hour": 8, "minute": 14}
